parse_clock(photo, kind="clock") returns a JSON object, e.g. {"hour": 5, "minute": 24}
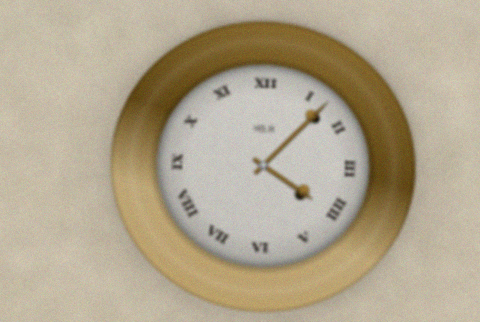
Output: {"hour": 4, "minute": 7}
